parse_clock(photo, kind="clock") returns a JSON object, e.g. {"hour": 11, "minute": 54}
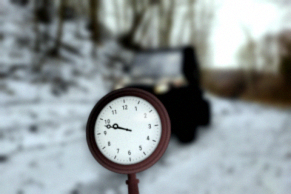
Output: {"hour": 9, "minute": 48}
